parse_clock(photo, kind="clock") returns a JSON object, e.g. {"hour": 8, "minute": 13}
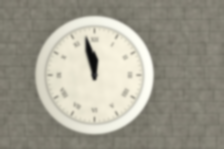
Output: {"hour": 11, "minute": 58}
